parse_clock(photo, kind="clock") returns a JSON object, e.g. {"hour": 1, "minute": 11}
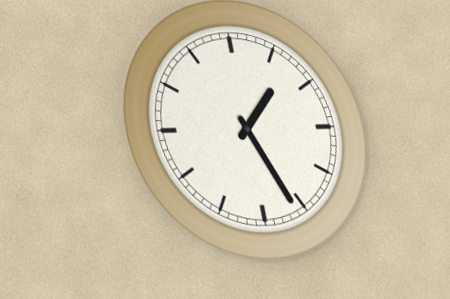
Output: {"hour": 1, "minute": 26}
